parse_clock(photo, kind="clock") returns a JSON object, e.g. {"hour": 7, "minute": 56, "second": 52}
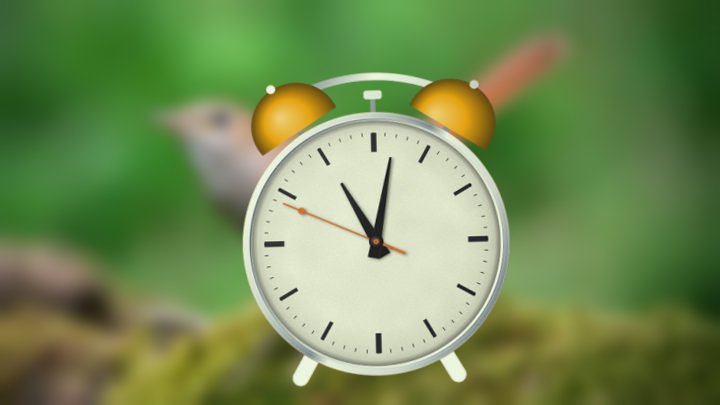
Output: {"hour": 11, "minute": 1, "second": 49}
